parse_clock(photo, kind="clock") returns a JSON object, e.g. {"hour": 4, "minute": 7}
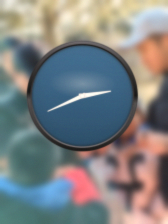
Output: {"hour": 2, "minute": 41}
